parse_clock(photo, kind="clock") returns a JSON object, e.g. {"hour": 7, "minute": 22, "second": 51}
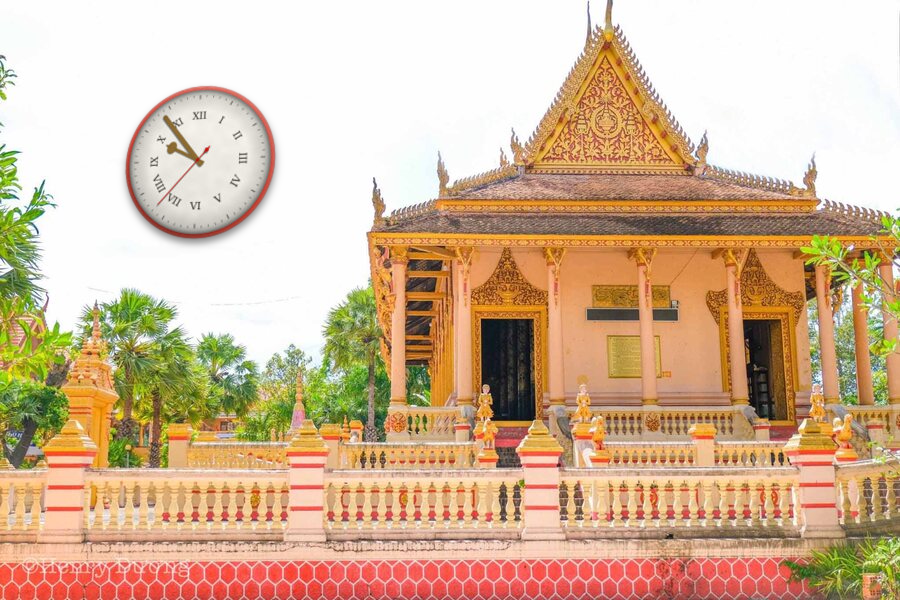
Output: {"hour": 9, "minute": 53, "second": 37}
